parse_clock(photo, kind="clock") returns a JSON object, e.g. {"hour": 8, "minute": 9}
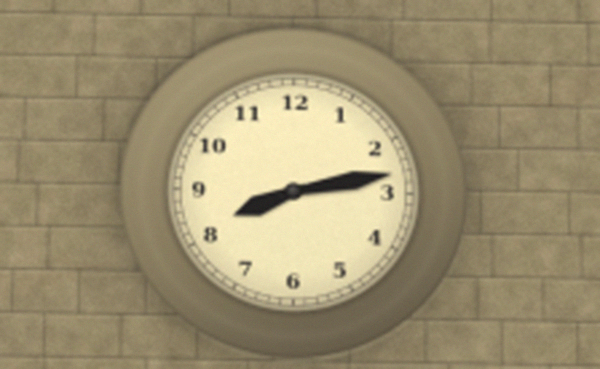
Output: {"hour": 8, "minute": 13}
